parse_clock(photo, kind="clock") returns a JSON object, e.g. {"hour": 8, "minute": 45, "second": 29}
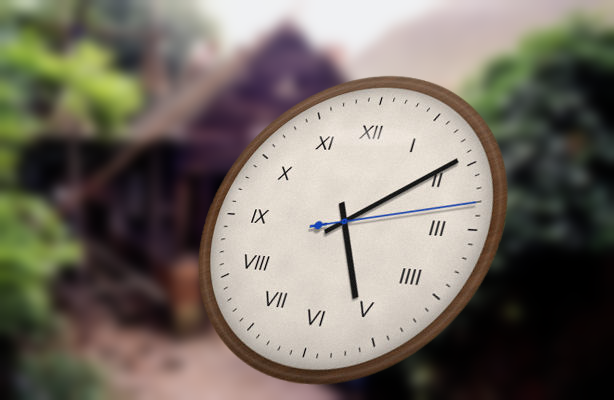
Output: {"hour": 5, "minute": 9, "second": 13}
